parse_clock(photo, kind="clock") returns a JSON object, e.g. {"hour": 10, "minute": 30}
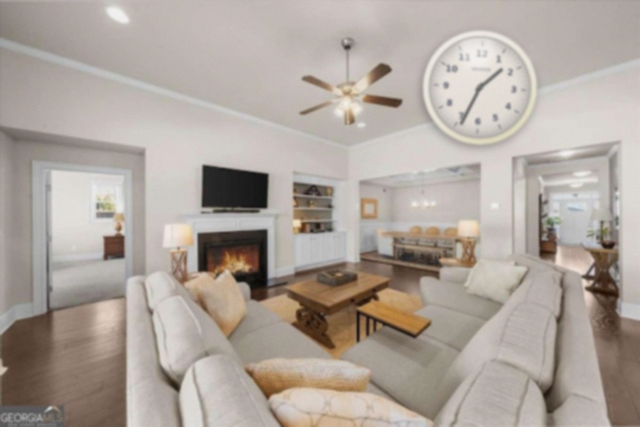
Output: {"hour": 1, "minute": 34}
